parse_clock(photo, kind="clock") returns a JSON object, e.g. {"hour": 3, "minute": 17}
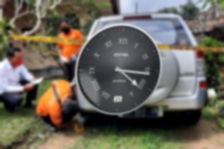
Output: {"hour": 4, "minute": 16}
